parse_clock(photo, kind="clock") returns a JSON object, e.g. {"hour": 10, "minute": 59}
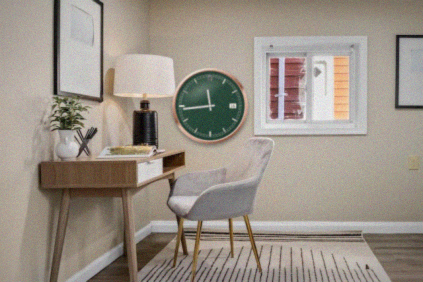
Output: {"hour": 11, "minute": 44}
